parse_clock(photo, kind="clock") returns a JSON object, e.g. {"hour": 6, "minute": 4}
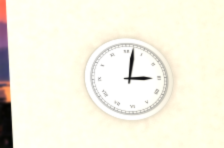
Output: {"hour": 3, "minute": 2}
